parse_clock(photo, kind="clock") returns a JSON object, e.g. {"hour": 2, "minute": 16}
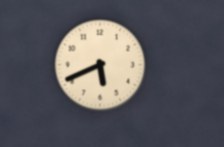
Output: {"hour": 5, "minute": 41}
